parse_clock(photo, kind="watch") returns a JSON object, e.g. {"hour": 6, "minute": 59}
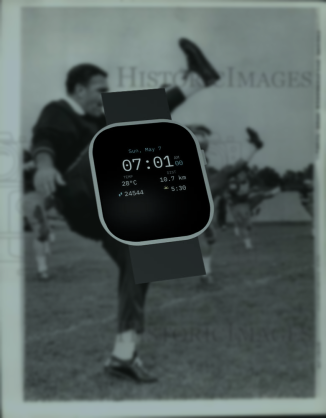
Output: {"hour": 7, "minute": 1}
